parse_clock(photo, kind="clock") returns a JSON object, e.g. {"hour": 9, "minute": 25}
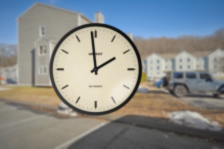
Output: {"hour": 1, "minute": 59}
